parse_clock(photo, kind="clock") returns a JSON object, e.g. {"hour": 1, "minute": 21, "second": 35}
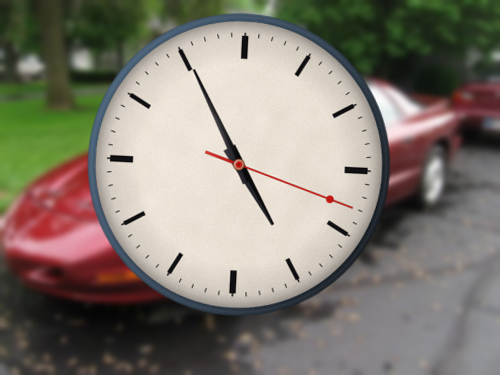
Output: {"hour": 4, "minute": 55, "second": 18}
